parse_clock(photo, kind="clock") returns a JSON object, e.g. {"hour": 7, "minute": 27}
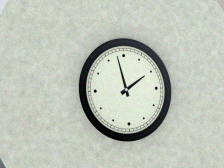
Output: {"hour": 1, "minute": 58}
